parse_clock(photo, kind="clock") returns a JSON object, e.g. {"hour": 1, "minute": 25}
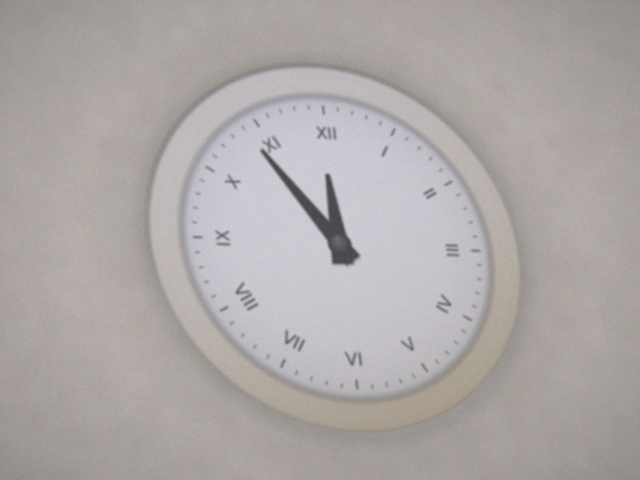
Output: {"hour": 11, "minute": 54}
